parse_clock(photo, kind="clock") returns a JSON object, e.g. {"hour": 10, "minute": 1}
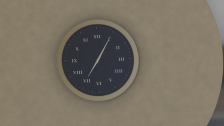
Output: {"hour": 7, "minute": 5}
